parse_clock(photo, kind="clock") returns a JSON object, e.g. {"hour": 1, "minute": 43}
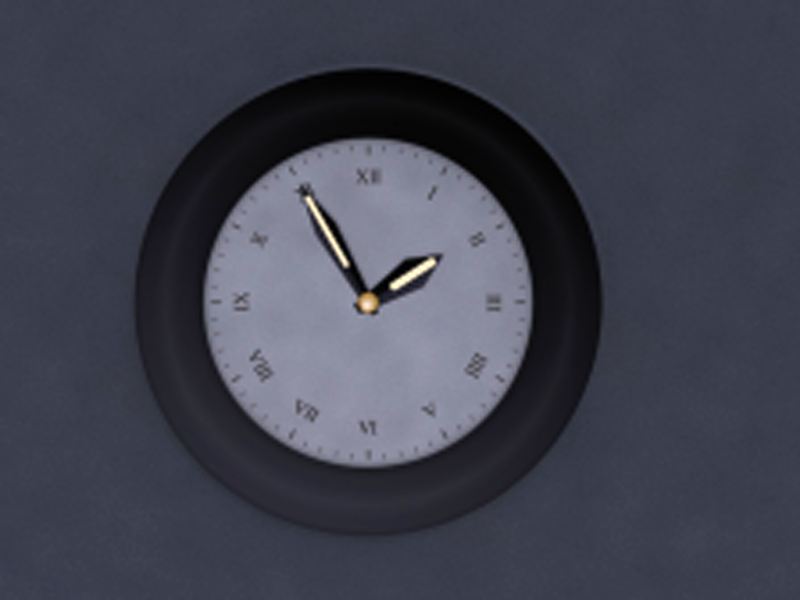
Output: {"hour": 1, "minute": 55}
